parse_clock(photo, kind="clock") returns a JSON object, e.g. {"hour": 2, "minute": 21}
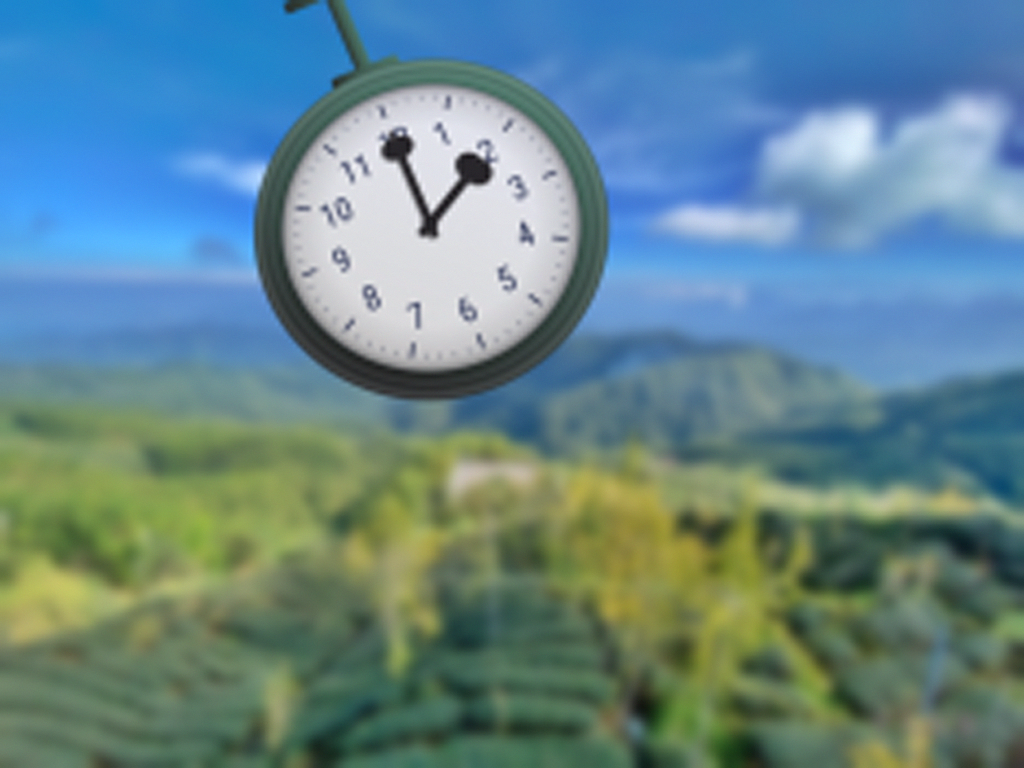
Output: {"hour": 2, "minute": 0}
